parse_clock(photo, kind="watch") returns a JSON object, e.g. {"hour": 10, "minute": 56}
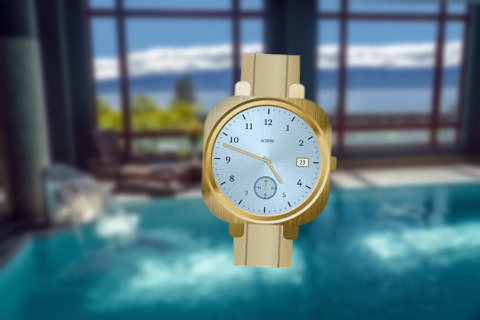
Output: {"hour": 4, "minute": 48}
